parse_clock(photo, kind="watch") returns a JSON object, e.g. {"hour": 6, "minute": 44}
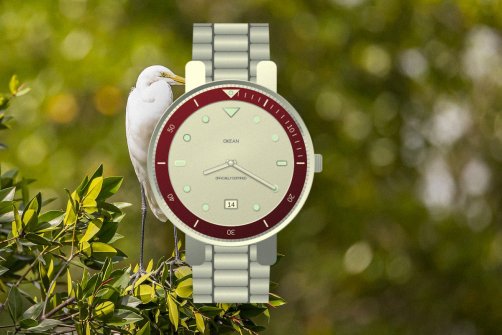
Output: {"hour": 8, "minute": 20}
